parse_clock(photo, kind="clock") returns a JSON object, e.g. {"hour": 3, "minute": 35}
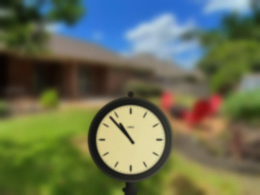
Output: {"hour": 10, "minute": 53}
